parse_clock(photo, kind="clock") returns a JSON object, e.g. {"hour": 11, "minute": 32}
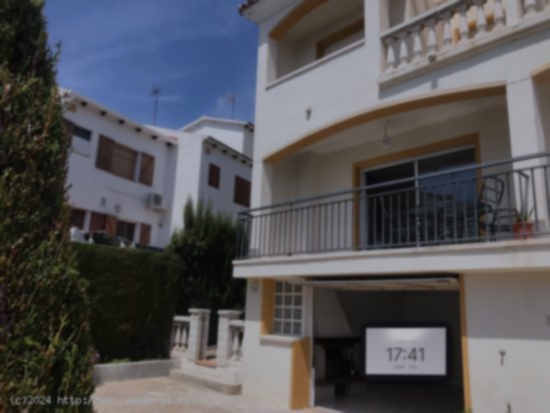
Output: {"hour": 17, "minute": 41}
